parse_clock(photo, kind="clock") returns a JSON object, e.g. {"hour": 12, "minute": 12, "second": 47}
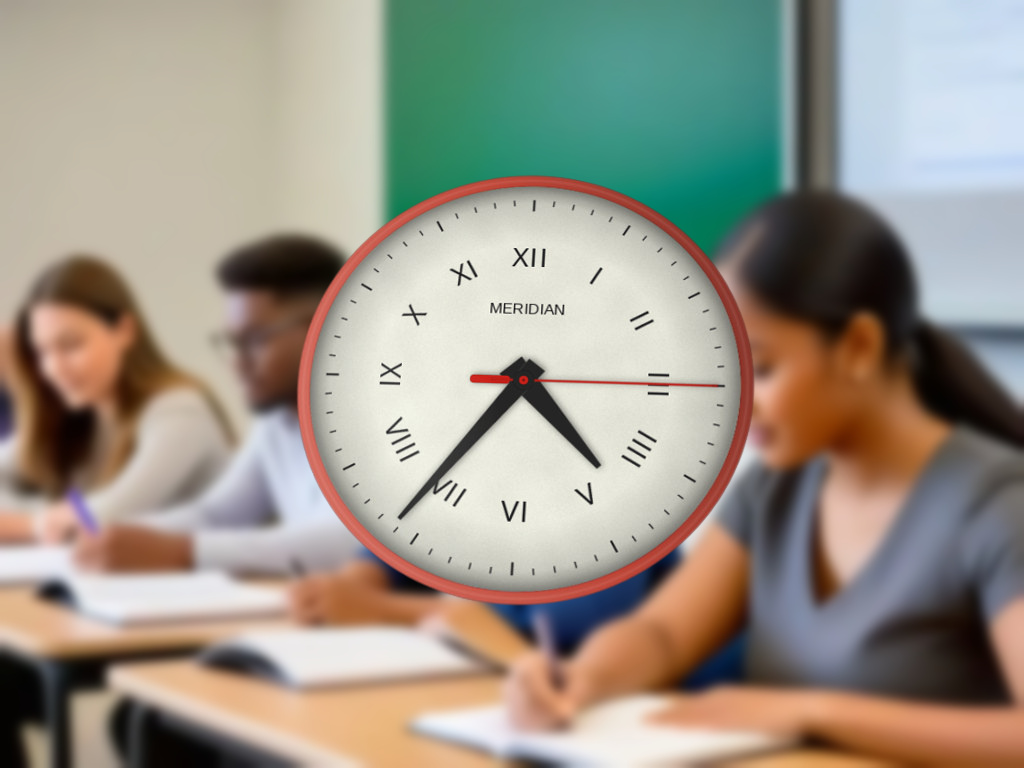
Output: {"hour": 4, "minute": 36, "second": 15}
